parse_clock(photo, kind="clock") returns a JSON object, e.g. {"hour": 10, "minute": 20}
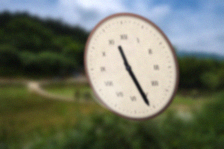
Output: {"hour": 11, "minute": 26}
